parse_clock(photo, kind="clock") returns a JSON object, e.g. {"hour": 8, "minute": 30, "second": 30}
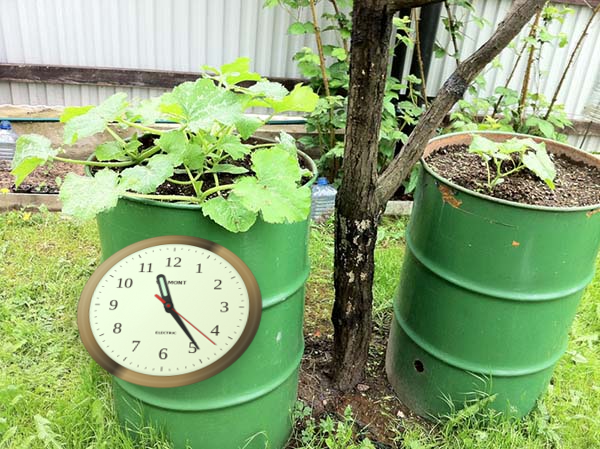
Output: {"hour": 11, "minute": 24, "second": 22}
